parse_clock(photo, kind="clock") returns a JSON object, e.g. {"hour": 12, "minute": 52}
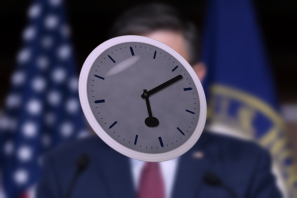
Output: {"hour": 6, "minute": 12}
